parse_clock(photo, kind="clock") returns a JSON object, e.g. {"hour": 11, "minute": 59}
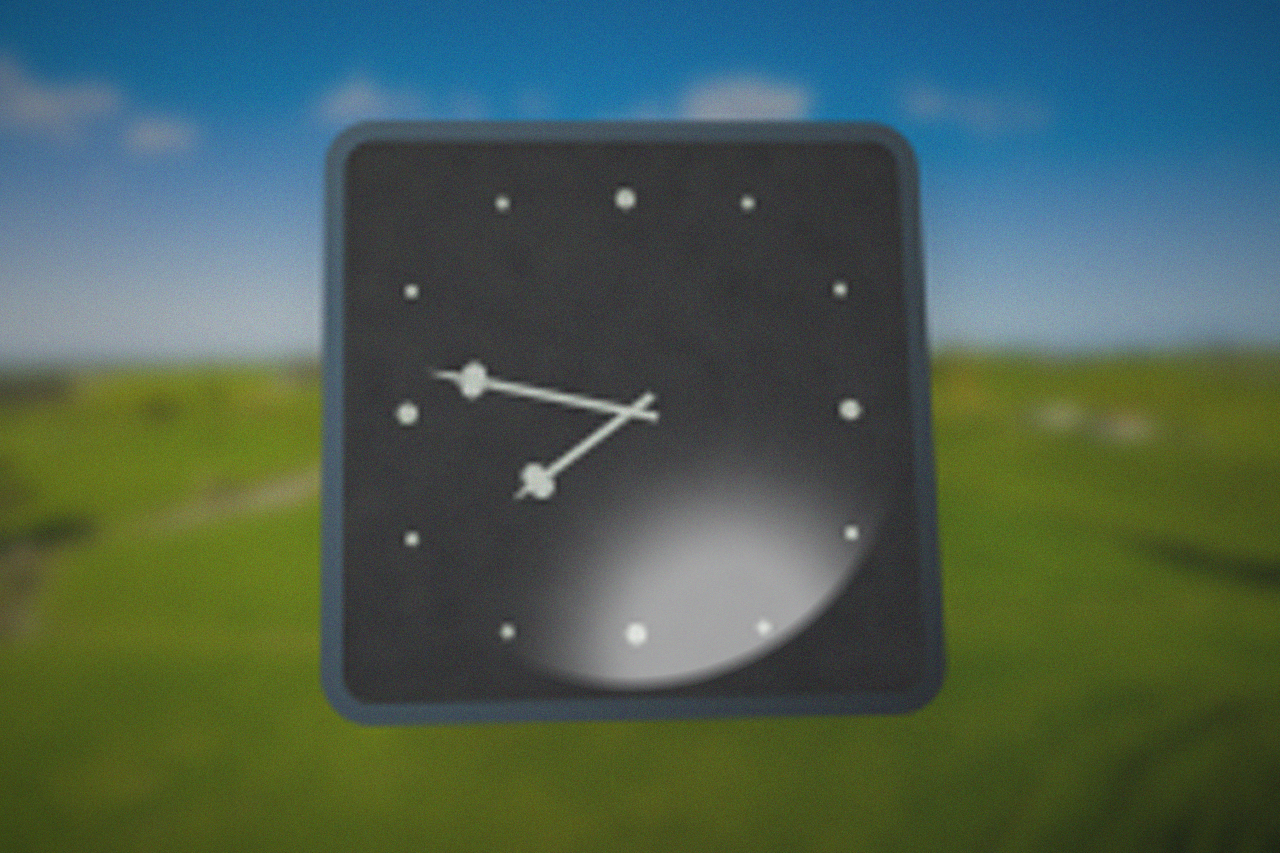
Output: {"hour": 7, "minute": 47}
